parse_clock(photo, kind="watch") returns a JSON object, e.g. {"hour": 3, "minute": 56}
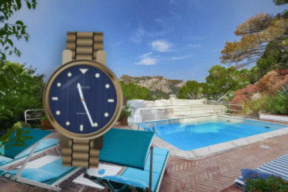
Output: {"hour": 11, "minute": 26}
